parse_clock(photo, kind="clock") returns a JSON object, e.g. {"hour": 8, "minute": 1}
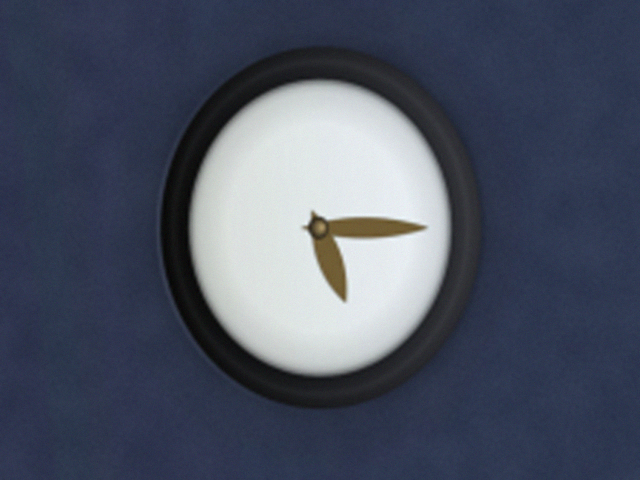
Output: {"hour": 5, "minute": 15}
